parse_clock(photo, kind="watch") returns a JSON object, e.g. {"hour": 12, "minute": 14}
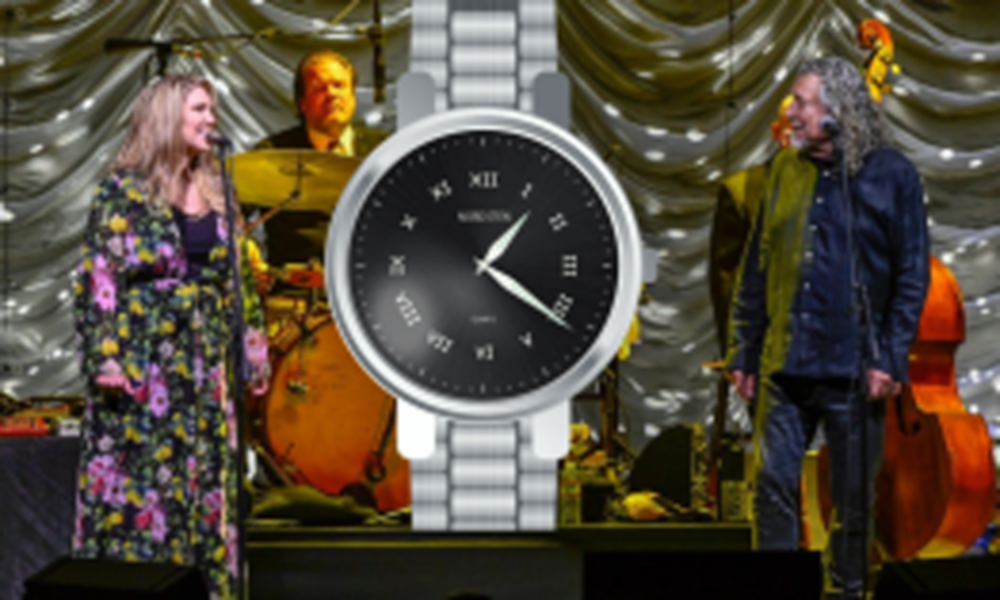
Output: {"hour": 1, "minute": 21}
